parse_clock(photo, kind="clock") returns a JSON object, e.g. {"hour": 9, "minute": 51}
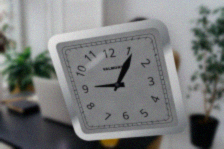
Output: {"hour": 9, "minute": 6}
